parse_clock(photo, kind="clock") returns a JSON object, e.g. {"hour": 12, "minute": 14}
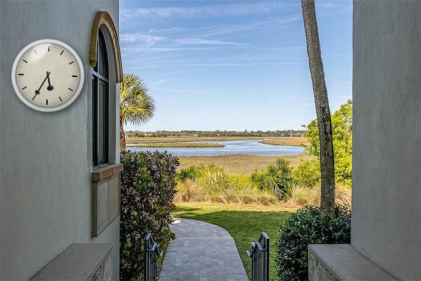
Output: {"hour": 5, "minute": 35}
